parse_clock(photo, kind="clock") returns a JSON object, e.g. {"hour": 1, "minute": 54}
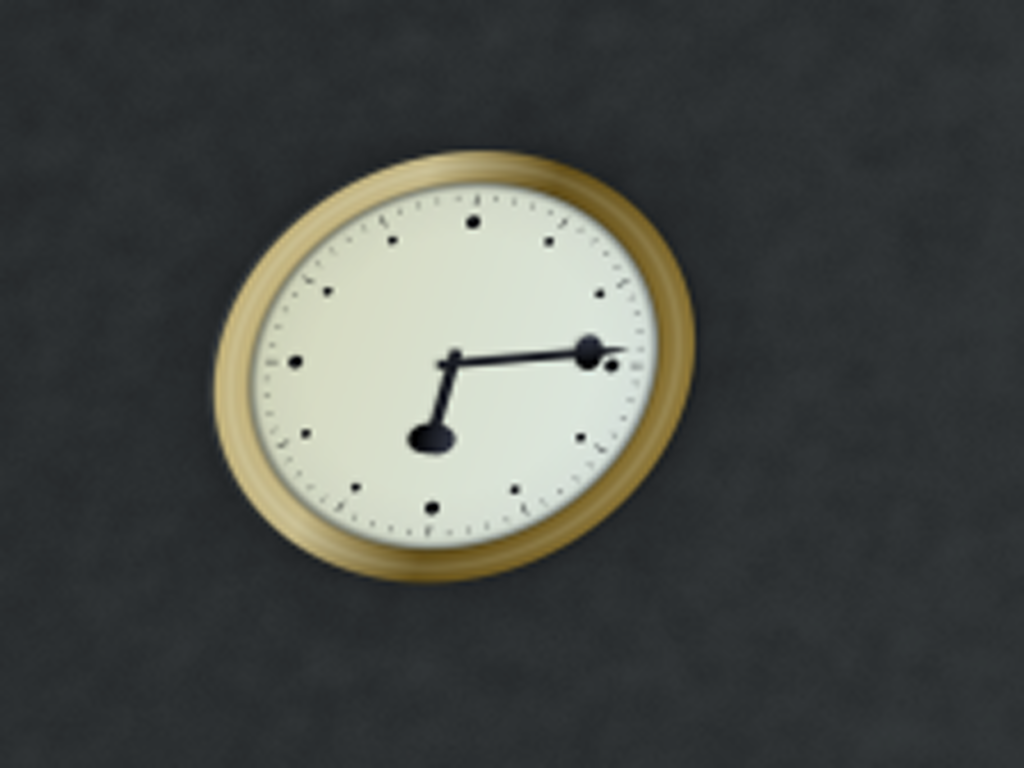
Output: {"hour": 6, "minute": 14}
